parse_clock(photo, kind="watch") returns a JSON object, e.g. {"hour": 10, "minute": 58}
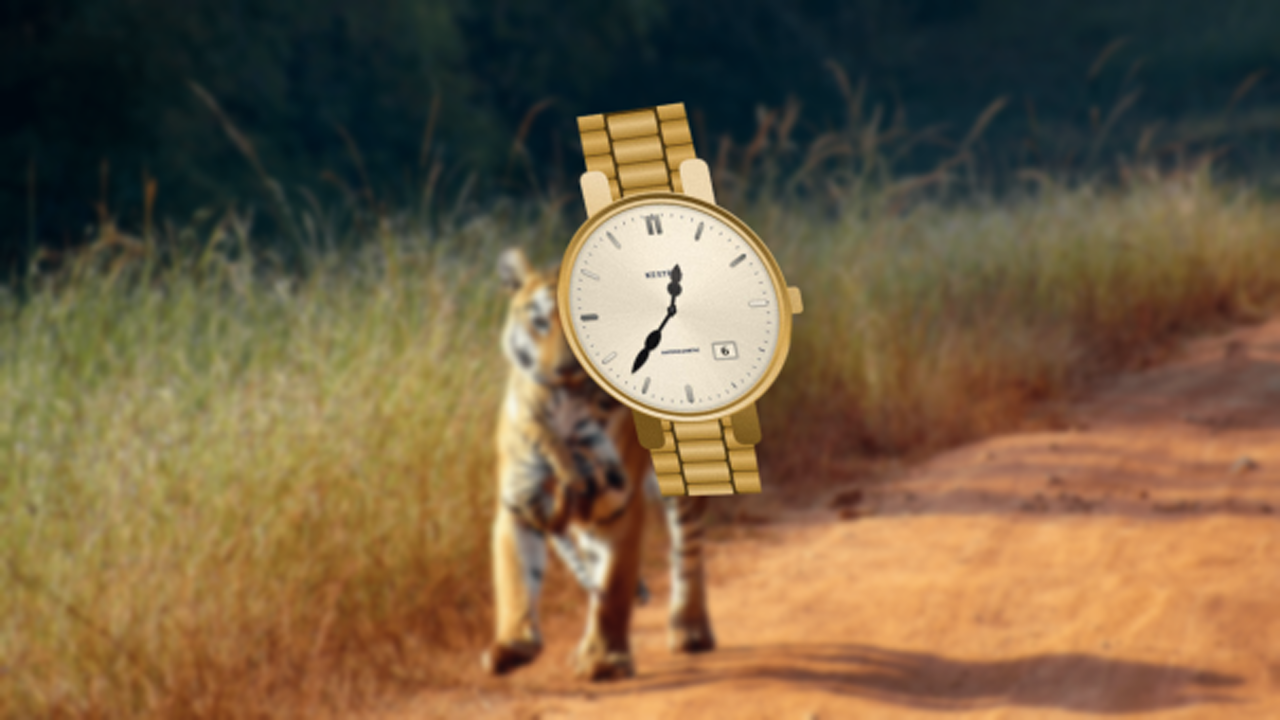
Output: {"hour": 12, "minute": 37}
